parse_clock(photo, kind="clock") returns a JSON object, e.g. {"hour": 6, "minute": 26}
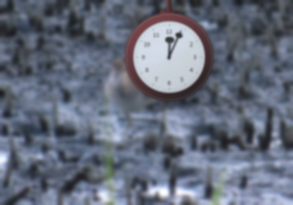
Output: {"hour": 12, "minute": 4}
